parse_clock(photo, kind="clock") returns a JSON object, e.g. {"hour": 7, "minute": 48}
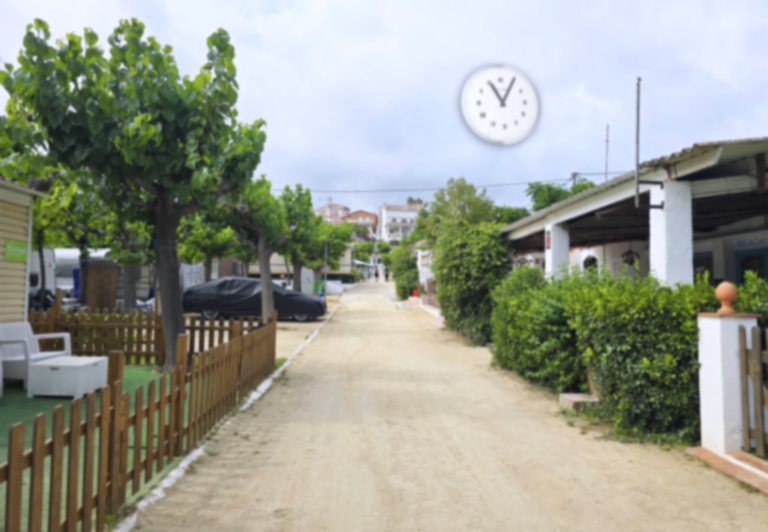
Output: {"hour": 11, "minute": 5}
